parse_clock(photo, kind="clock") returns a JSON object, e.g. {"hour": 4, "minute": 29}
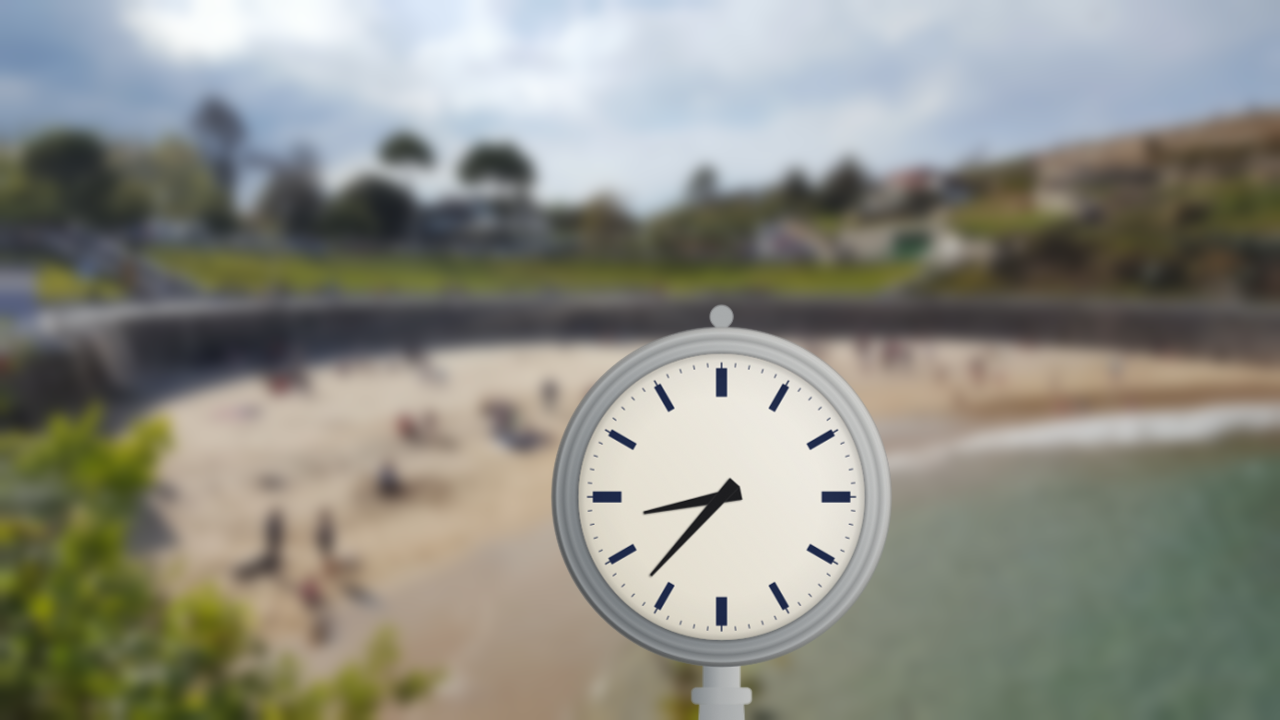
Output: {"hour": 8, "minute": 37}
